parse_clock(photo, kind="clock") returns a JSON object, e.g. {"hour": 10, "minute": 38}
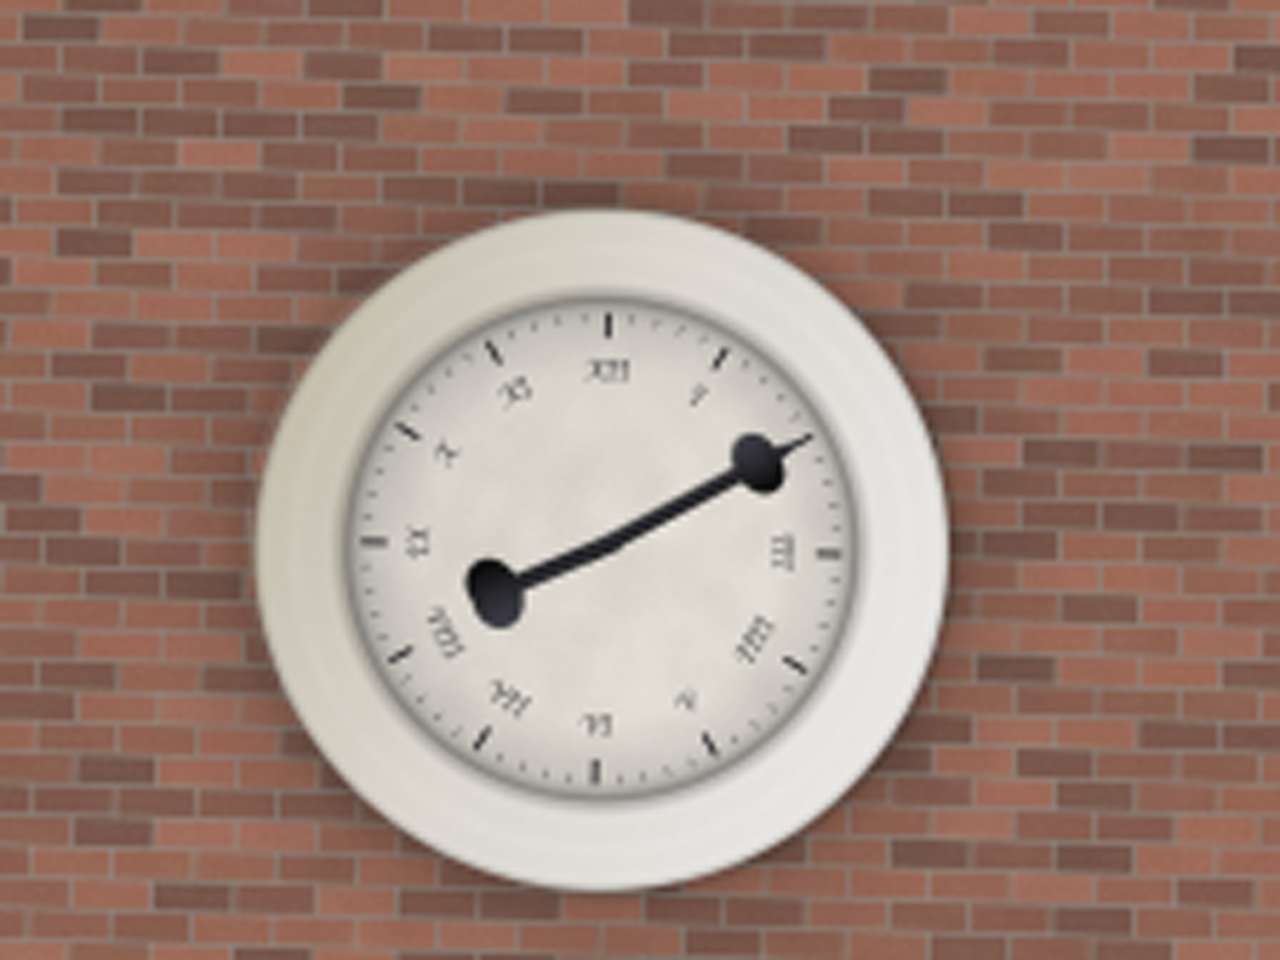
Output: {"hour": 8, "minute": 10}
